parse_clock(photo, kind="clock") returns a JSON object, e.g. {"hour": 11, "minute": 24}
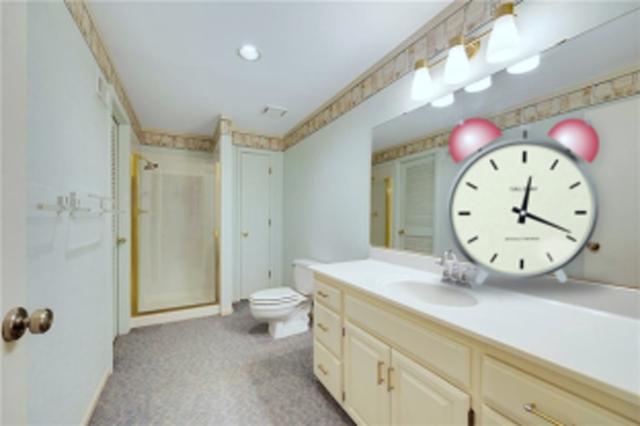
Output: {"hour": 12, "minute": 19}
